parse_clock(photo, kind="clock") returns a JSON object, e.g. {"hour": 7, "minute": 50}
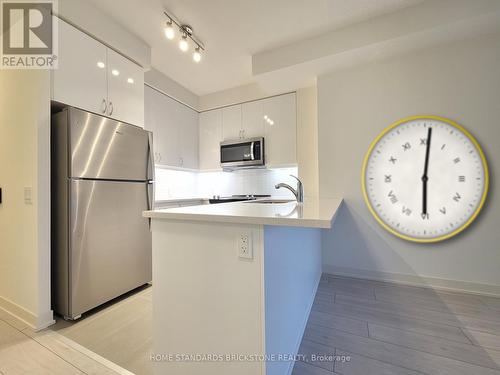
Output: {"hour": 6, "minute": 1}
